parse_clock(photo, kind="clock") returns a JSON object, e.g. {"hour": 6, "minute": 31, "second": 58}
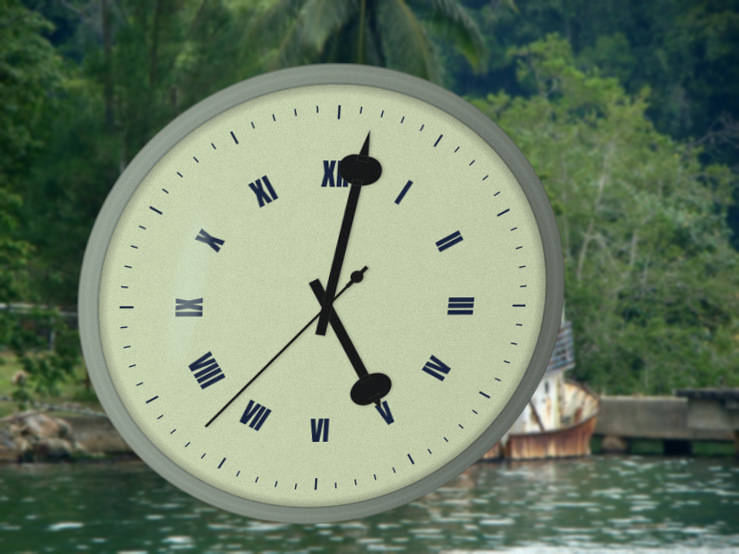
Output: {"hour": 5, "minute": 1, "second": 37}
